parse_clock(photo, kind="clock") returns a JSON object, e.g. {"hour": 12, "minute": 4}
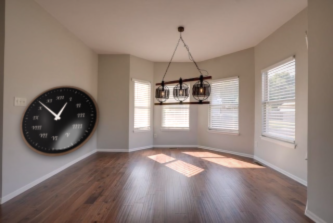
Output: {"hour": 12, "minute": 52}
